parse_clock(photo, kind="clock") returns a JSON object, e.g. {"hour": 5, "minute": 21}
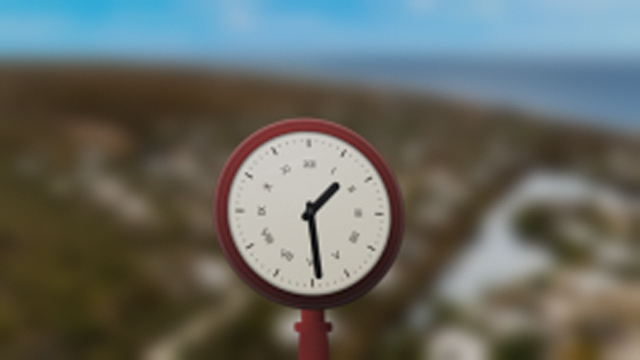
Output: {"hour": 1, "minute": 29}
